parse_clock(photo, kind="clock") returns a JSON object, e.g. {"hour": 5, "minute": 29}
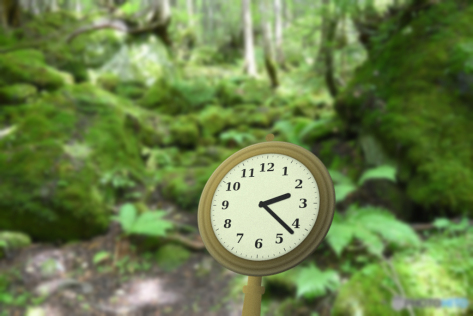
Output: {"hour": 2, "minute": 22}
